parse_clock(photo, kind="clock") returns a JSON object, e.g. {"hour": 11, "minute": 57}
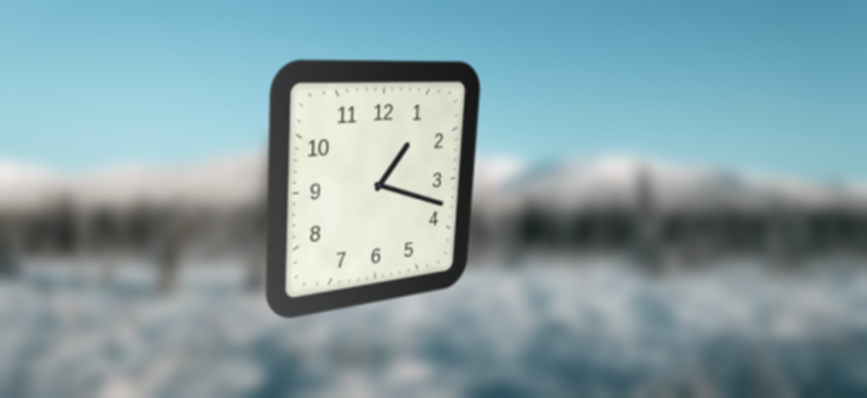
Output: {"hour": 1, "minute": 18}
